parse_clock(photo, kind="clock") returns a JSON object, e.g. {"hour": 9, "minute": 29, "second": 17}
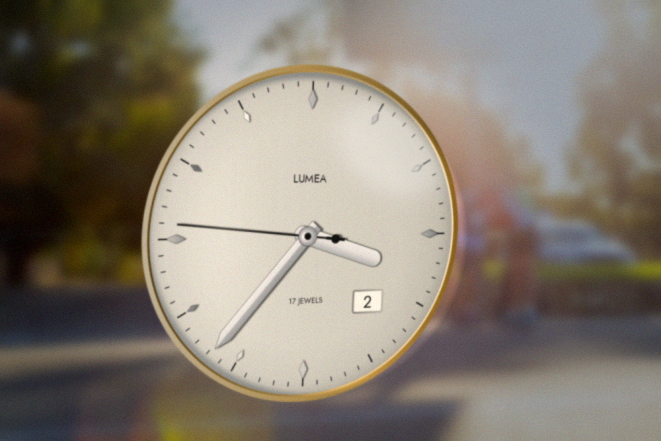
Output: {"hour": 3, "minute": 36, "second": 46}
